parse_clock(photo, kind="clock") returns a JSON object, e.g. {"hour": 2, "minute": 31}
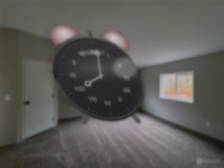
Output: {"hour": 8, "minute": 1}
